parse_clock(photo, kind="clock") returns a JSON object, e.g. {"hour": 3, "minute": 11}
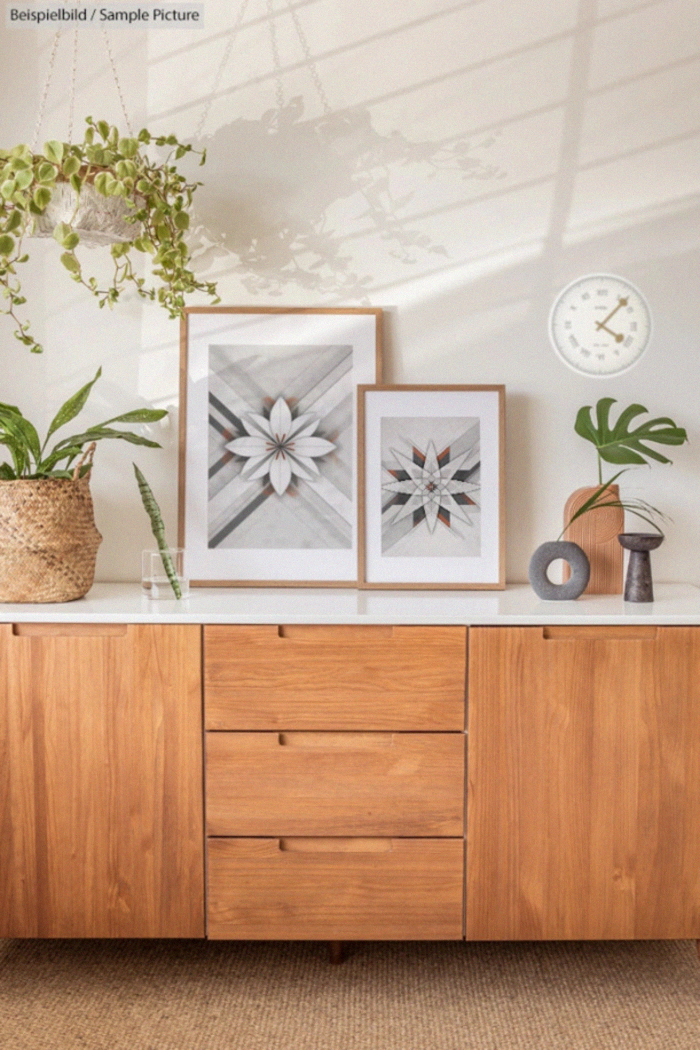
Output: {"hour": 4, "minute": 7}
